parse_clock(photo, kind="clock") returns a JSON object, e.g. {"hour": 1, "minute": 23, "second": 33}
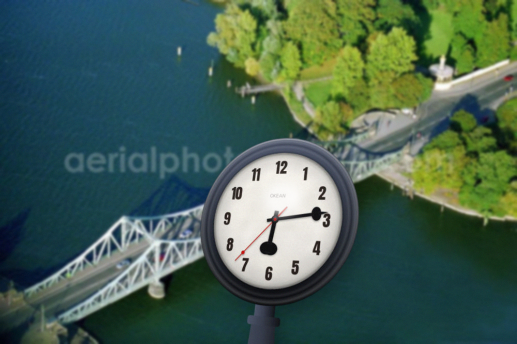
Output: {"hour": 6, "minute": 13, "second": 37}
